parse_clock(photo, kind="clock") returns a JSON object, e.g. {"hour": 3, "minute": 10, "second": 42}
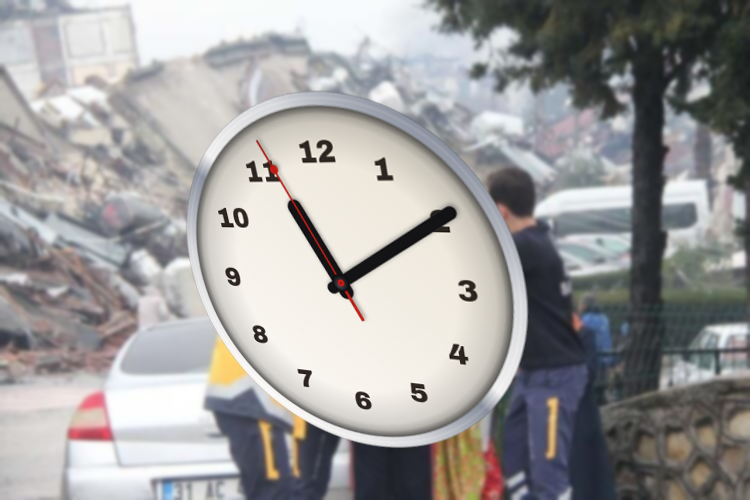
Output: {"hour": 11, "minute": 9, "second": 56}
